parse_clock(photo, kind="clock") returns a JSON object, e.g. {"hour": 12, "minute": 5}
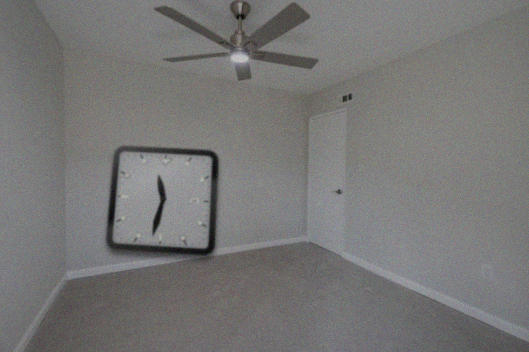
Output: {"hour": 11, "minute": 32}
